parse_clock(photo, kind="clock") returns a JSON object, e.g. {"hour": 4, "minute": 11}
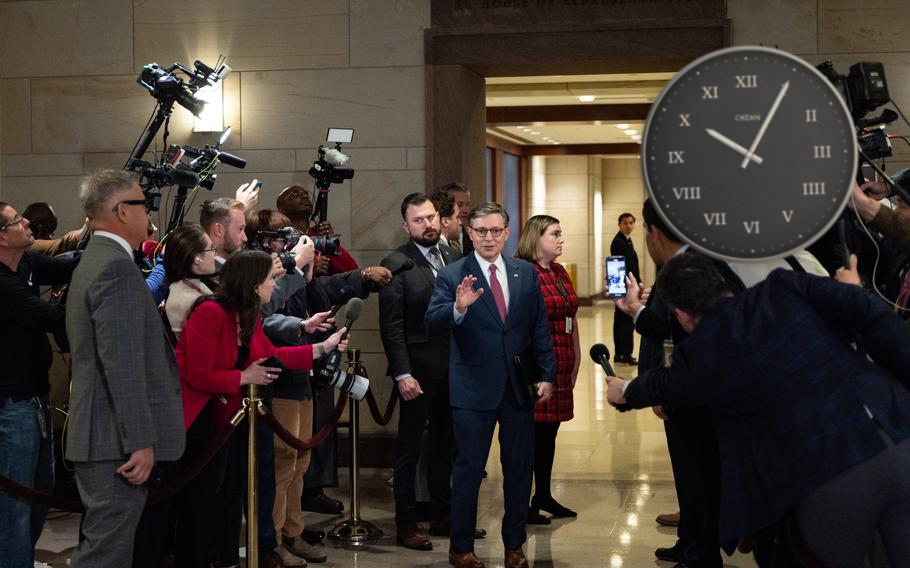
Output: {"hour": 10, "minute": 5}
